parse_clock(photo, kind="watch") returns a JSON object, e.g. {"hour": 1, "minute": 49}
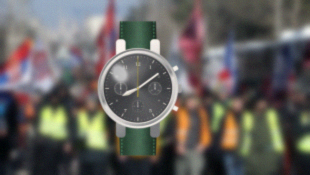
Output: {"hour": 8, "minute": 9}
